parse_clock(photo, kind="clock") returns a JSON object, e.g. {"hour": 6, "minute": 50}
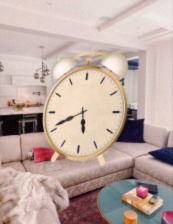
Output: {"hour": 5, "minute": 41}
